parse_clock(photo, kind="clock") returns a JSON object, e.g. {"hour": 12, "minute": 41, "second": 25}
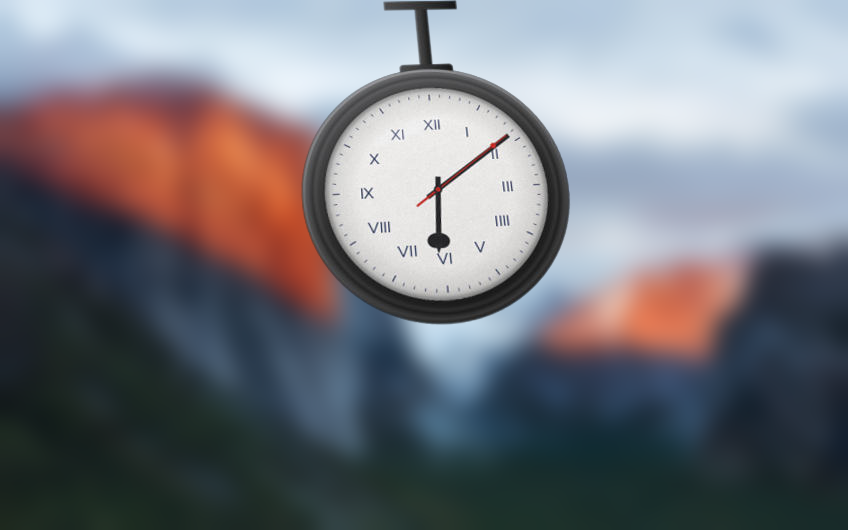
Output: {"hour": 6, "minute": 9, "second": 9}
